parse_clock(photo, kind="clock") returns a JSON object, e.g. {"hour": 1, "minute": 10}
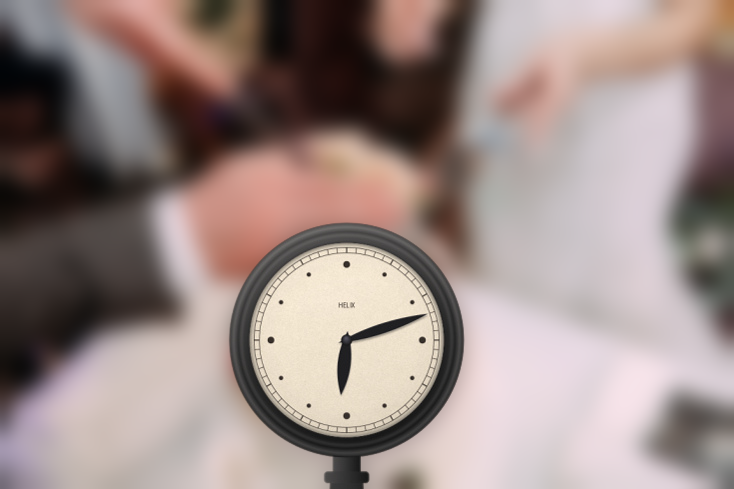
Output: {"hour": 6, "minute": 12}
